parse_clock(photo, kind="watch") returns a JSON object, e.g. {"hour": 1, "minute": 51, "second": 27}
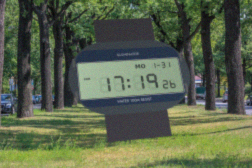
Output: {"hour": 17, "minute": 19, "second": 26}
